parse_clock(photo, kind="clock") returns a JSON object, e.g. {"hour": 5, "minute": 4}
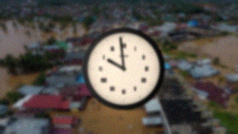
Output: {"hour": 9, "minute": 59}
